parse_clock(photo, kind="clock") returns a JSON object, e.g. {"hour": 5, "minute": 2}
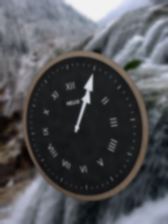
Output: {"hour": 1, "minute": 5}
